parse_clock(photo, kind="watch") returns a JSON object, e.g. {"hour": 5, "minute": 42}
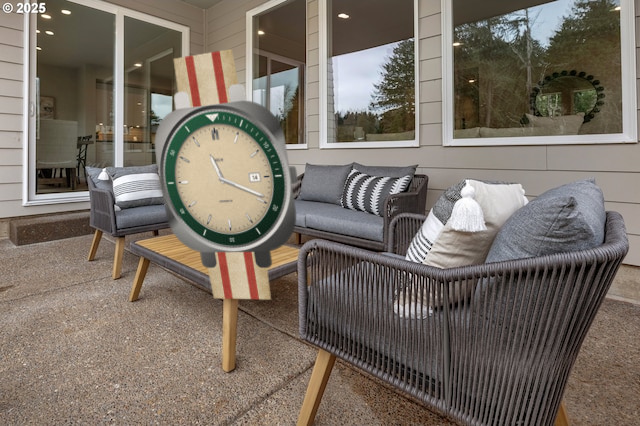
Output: {"hour": 11, "minute": 19}
